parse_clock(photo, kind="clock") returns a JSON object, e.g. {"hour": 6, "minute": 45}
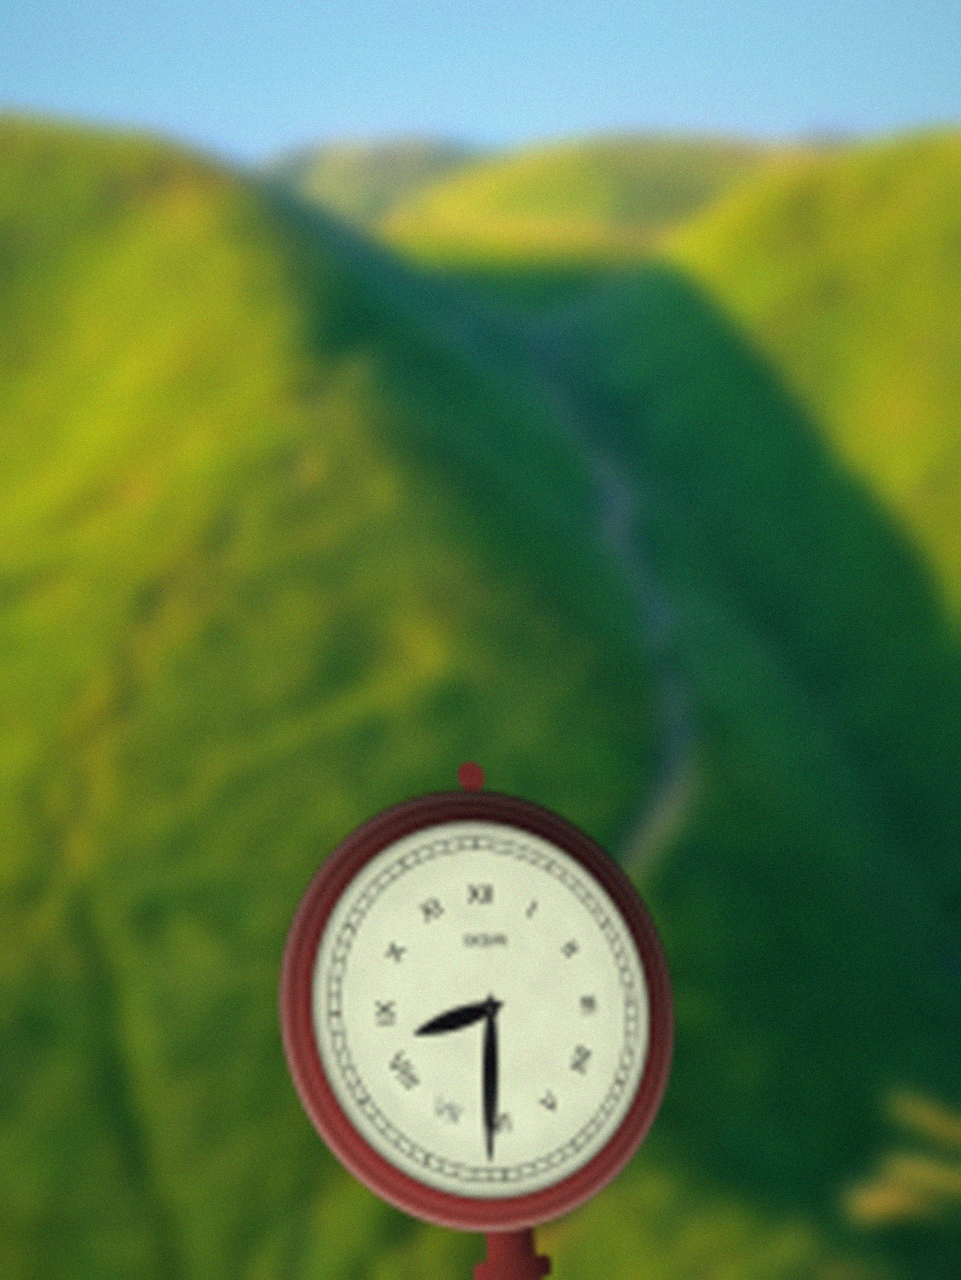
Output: {"hour": 8, "minute": 31}
